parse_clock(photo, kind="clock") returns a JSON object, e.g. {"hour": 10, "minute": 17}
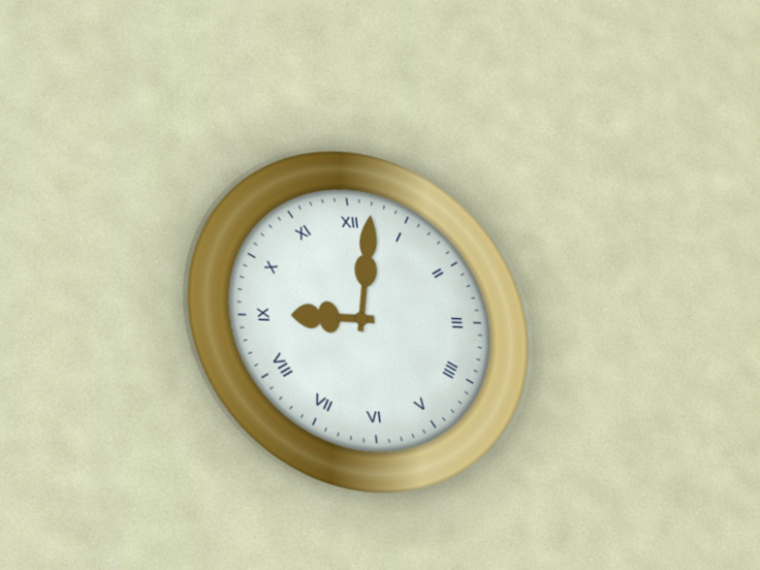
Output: {"hour": 9, "minute": 2}
